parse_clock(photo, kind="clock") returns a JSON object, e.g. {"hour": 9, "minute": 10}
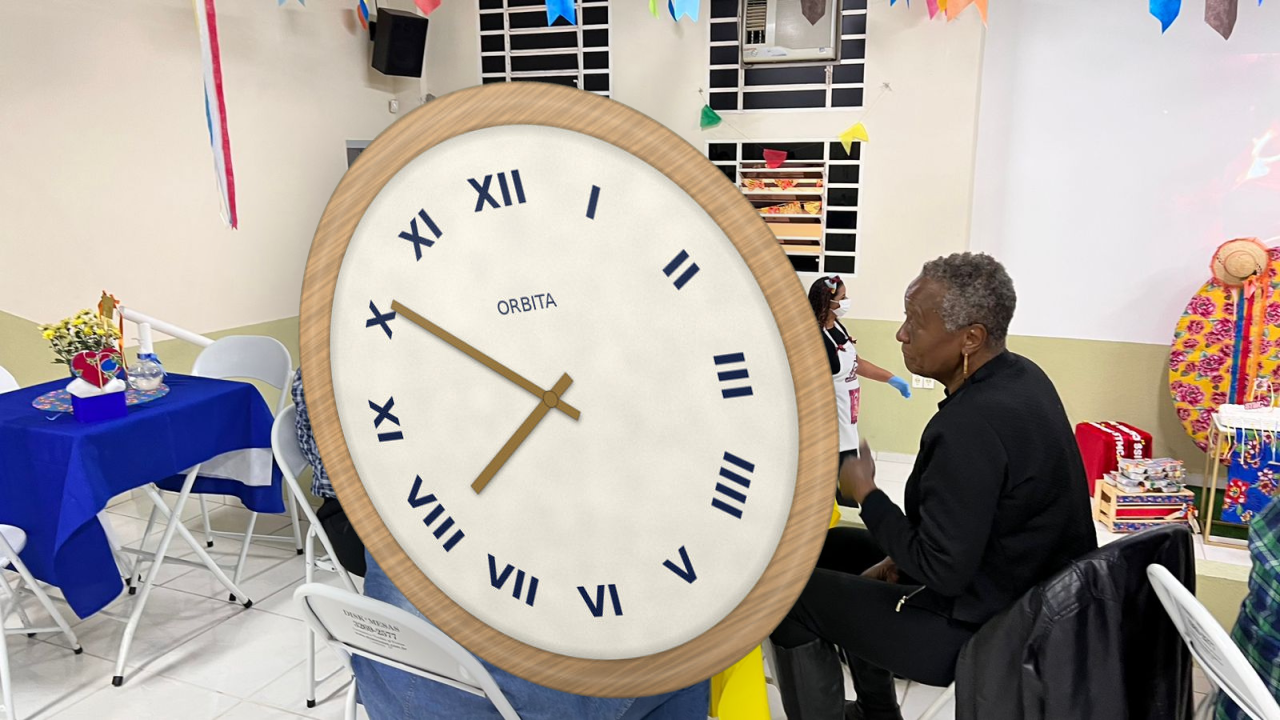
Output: {"hour": 7, "minute": 51}
